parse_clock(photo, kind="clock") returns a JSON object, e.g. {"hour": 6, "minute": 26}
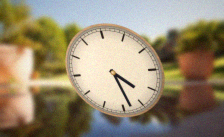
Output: {"hour": 4, "minute": 28}
